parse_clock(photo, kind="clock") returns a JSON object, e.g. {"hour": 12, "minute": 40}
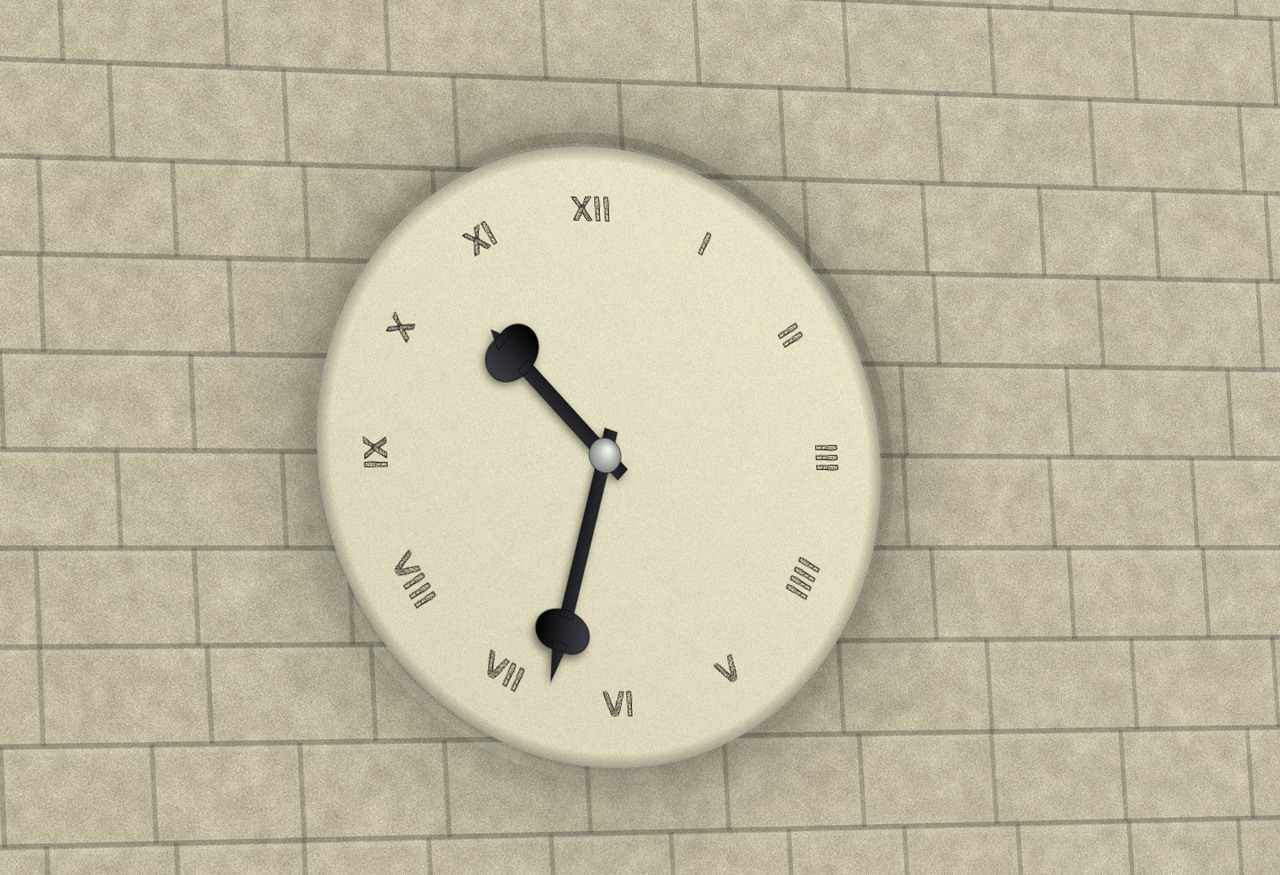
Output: {"hour": 10, "minute": 33}
